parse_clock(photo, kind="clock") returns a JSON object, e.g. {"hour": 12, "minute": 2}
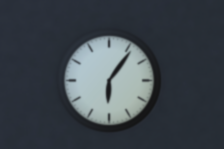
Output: {"hour": 6, "minute": 6}
